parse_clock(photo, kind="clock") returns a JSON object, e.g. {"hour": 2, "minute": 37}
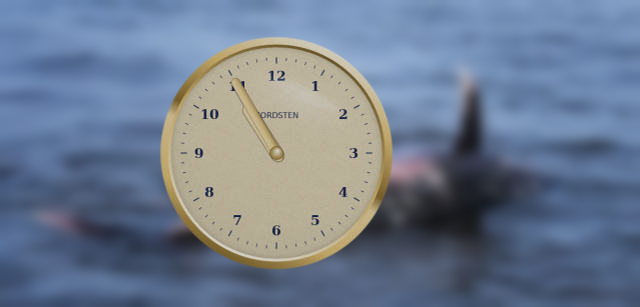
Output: {"hour": 10, "minute": 55}
